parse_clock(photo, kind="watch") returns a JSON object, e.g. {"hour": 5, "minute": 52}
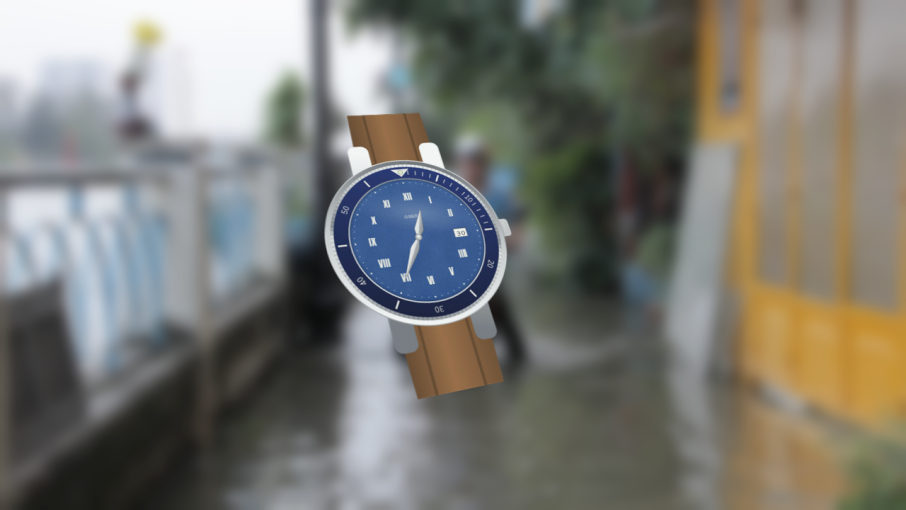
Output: {"hour": 12, "minute": 35}
